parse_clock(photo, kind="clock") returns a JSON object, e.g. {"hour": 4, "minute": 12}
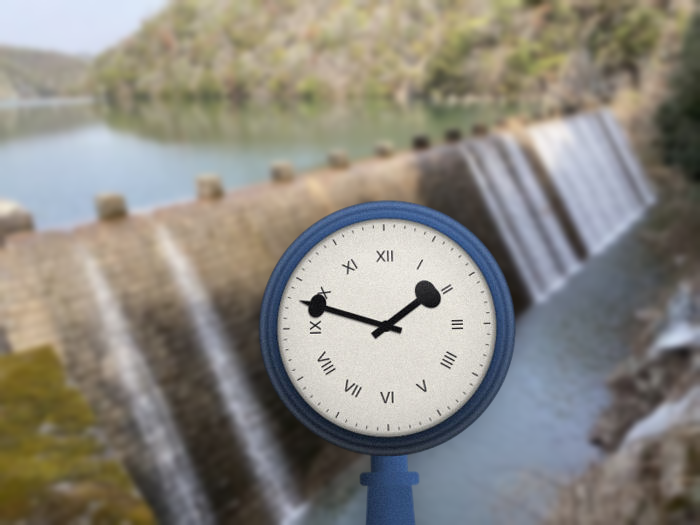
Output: {"hour": 1, "minute": 48}
